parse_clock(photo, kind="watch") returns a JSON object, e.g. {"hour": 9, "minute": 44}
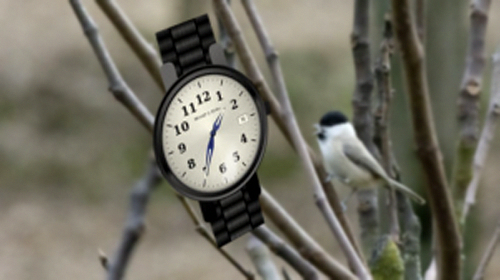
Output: {"hour": 1, "minute": 35}
